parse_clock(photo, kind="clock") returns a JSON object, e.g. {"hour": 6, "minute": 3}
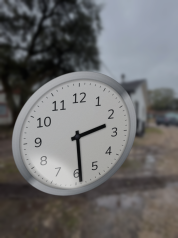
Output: {"hour": 2, "minute": 29}
